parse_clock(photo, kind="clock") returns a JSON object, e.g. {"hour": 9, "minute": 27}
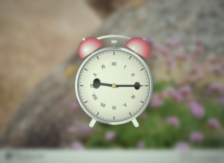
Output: {"hour": 9, "minute": 15}
